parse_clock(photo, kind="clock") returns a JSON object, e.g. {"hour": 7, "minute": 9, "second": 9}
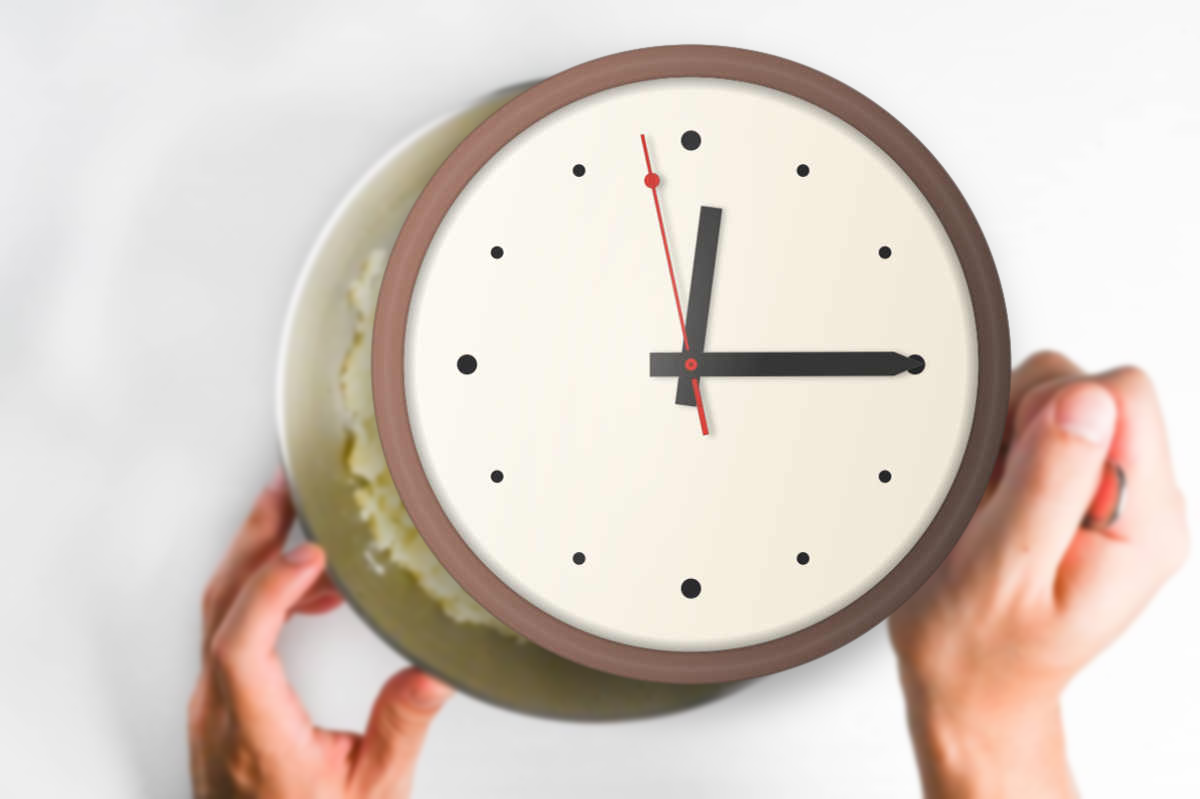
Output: {"hour": 12, "minute": 14, "second": 58}
